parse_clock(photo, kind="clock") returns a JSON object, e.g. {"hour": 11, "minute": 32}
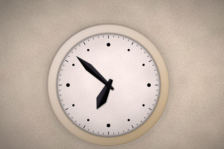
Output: {"hour": 6, "minute": 52}
